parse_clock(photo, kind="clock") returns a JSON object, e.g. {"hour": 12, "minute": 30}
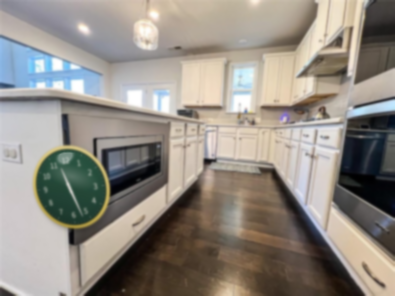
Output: {"hour": 11, "minute": 27}
